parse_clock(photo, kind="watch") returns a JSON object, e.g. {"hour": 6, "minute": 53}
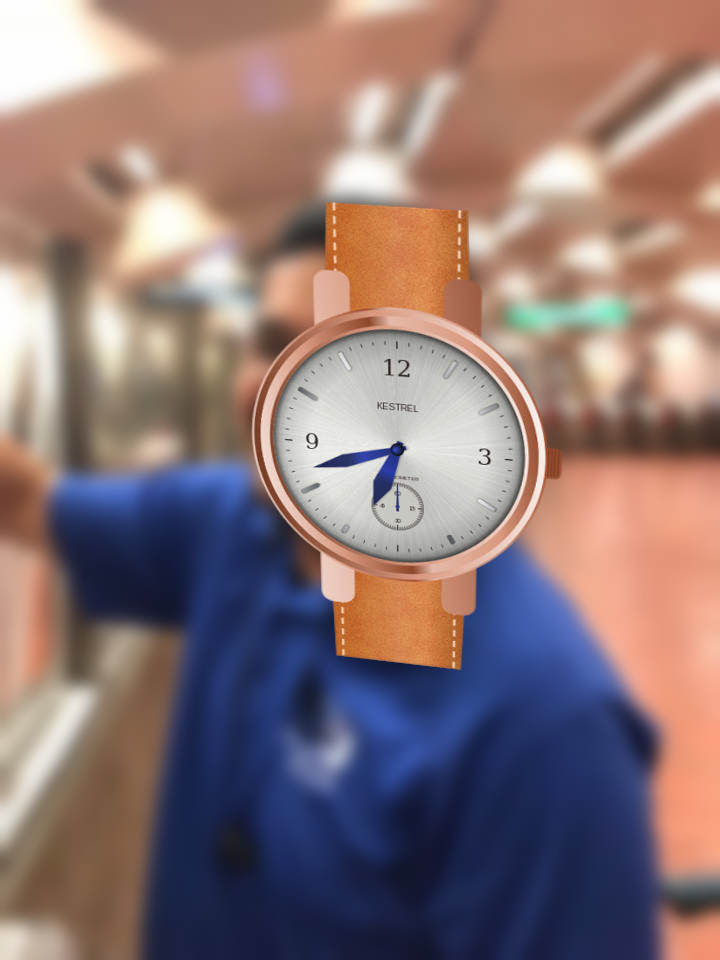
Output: {"hour": 6, "minute": 42}
